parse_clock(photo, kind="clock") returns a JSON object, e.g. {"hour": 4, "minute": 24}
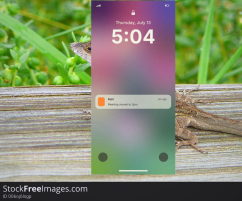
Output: {"hour": 5, "minute": 4}
